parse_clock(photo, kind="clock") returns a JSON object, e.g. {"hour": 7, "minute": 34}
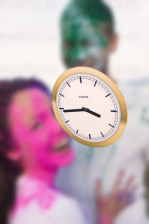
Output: {"hour": 3, "minute": 44}
